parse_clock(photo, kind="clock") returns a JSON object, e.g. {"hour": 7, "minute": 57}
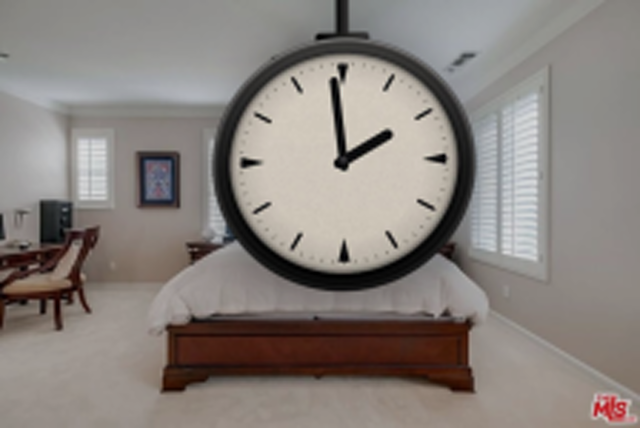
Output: {"hour": 1, "minute": 59}
